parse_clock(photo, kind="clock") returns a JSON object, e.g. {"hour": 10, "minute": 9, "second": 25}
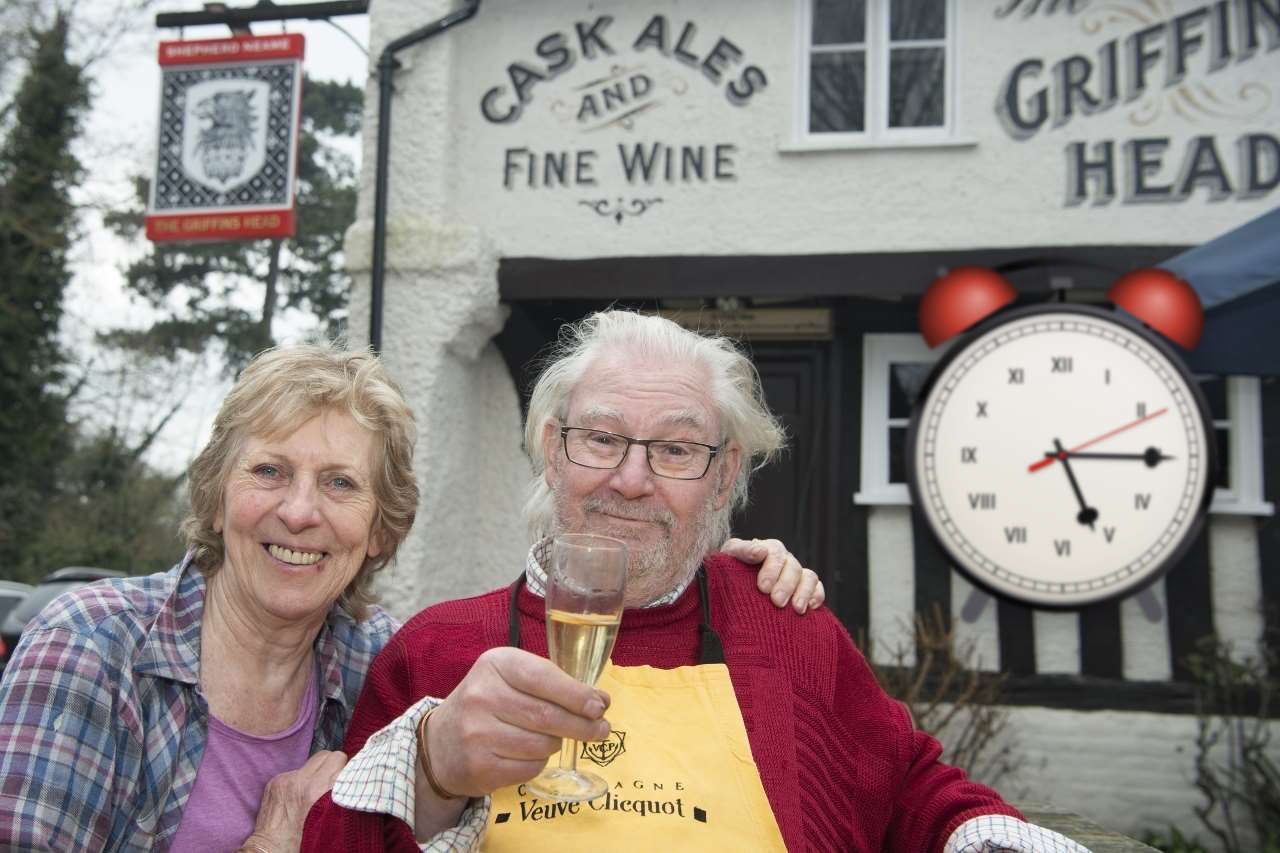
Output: {"hour": 5, "minute": 15, "second": 11}
